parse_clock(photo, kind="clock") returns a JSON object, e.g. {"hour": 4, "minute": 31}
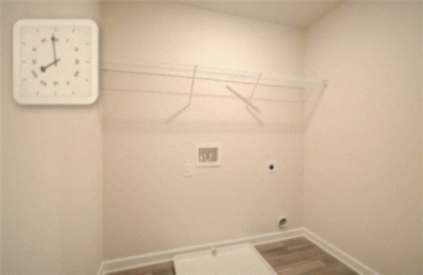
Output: {"hour": 7, "minute": 59}
